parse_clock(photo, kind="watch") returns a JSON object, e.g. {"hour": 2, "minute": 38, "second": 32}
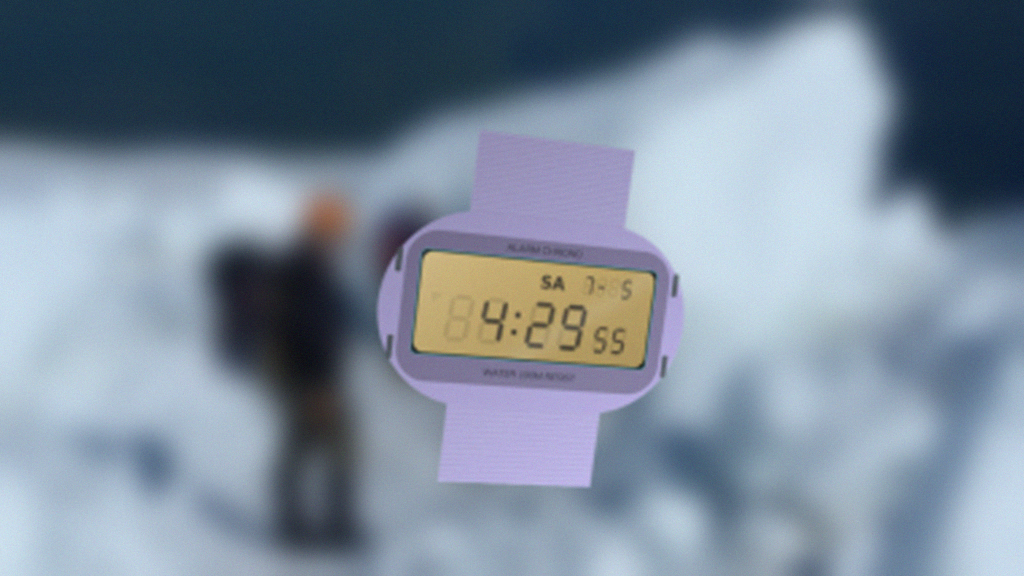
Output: {"hour": 4, "minute": 29, "second": 55}
